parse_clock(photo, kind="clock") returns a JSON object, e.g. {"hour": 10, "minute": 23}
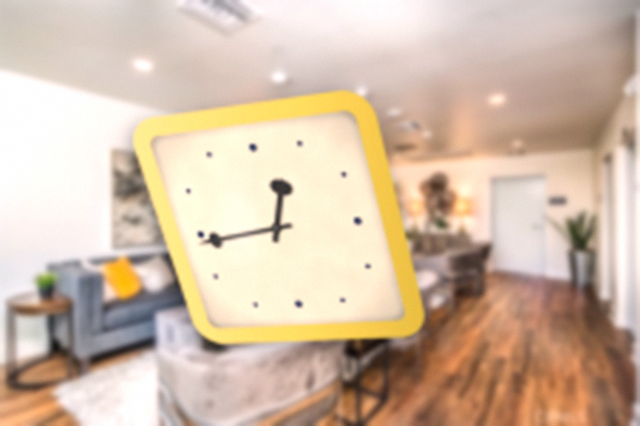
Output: {"hour": 12, "minute": 44}
